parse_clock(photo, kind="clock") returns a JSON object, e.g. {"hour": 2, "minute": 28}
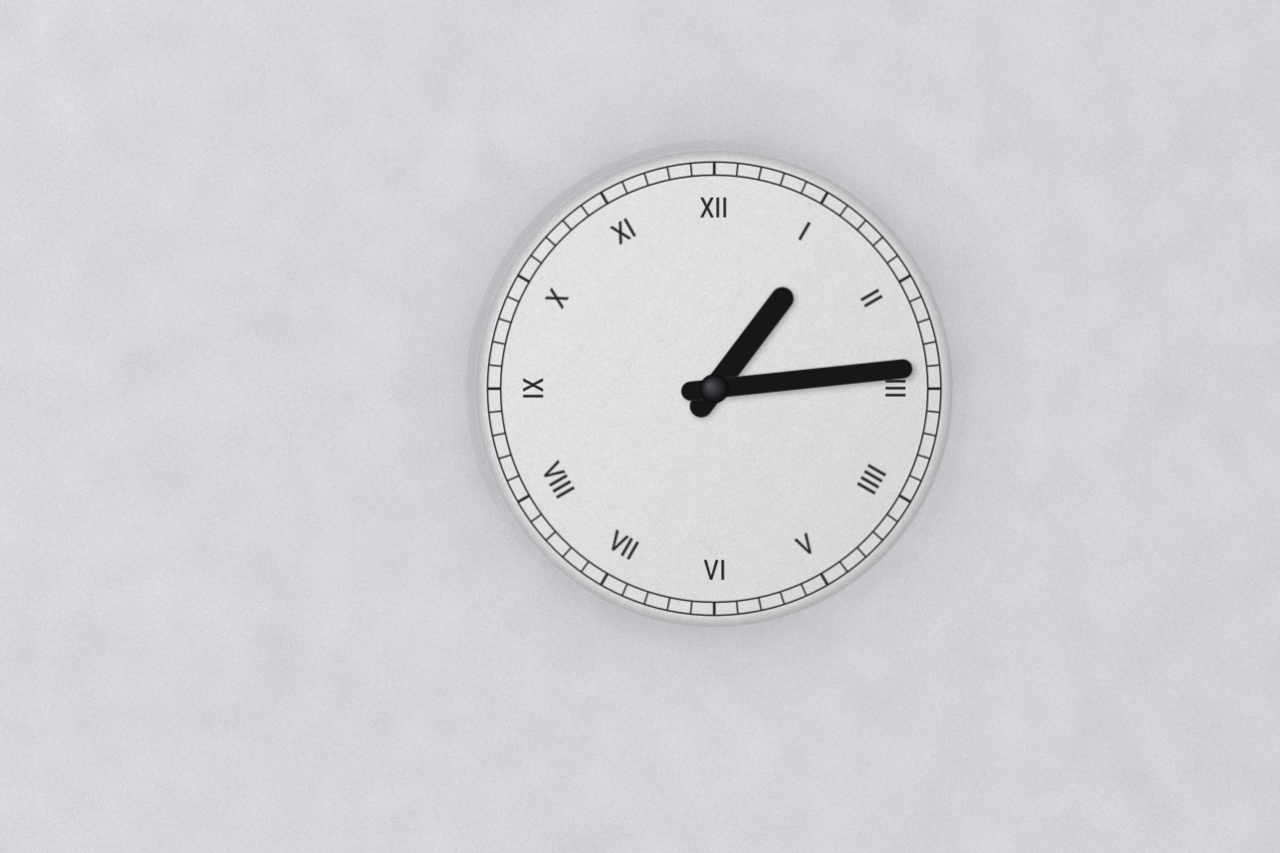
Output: {"hour": 1, "minute": 14}
